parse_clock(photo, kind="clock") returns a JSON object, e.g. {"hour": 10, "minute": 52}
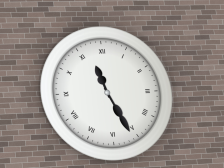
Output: {"hour": 11, "minute": 26}
